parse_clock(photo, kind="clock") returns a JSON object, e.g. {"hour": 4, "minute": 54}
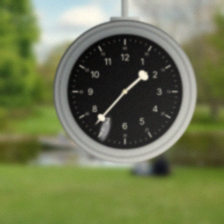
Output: {"hour": 1, "minute": 37}
